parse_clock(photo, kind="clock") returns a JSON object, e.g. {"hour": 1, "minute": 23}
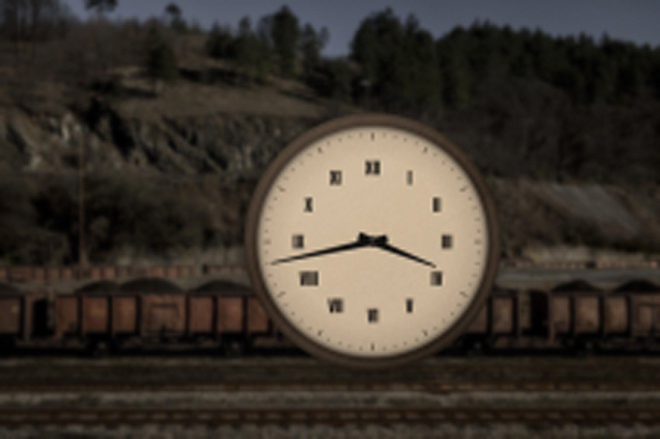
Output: {"hour": 3, "minute": 43}
